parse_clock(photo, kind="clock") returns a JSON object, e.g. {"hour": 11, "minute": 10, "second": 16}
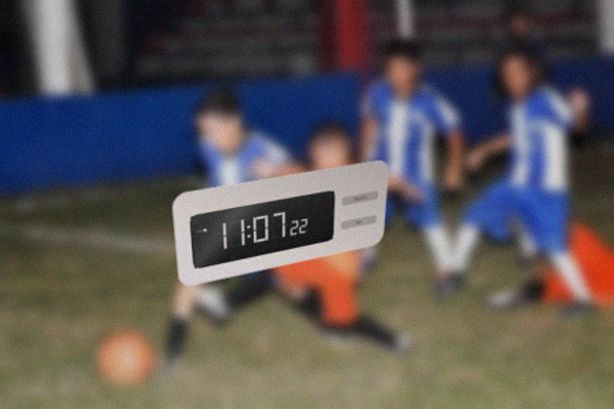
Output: {"hour": 11, "minute": 7, "second": 22}
